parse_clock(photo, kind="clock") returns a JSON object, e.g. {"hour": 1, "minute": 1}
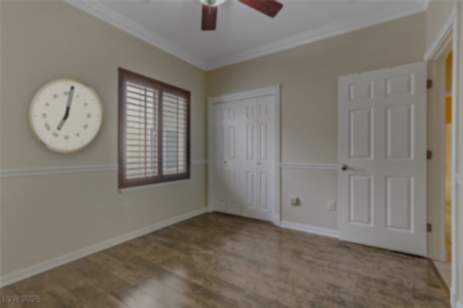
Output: {"hour": 7, "minute": 2}
